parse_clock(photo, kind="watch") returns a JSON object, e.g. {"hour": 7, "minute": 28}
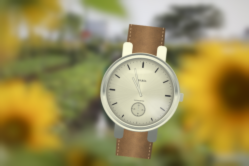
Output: {"hour": 10, "minute": 57}
